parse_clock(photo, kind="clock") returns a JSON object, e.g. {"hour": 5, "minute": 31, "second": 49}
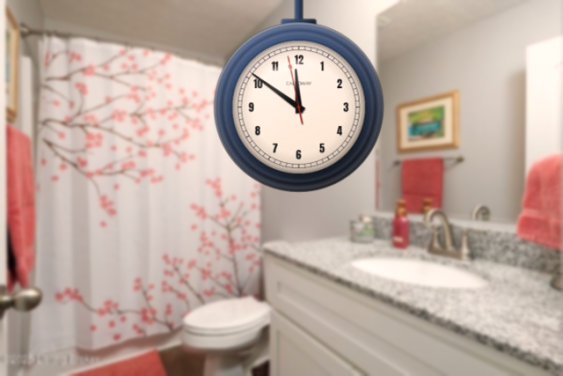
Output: {"hour": 11, "minute": 50, "second": 58}
